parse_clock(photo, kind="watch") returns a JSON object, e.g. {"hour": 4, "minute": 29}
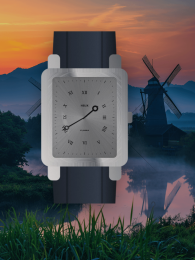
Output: {"hour": 1, "minute": 40}
